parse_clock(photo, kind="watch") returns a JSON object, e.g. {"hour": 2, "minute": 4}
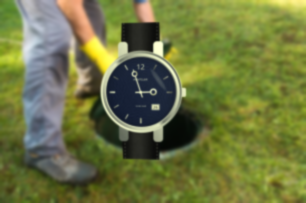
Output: {"hour": 2, "minute": 57}
